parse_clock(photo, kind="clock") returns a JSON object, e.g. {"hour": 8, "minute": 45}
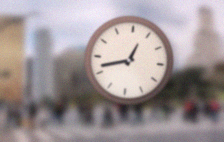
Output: {"hour": 12, "minute": 42}
